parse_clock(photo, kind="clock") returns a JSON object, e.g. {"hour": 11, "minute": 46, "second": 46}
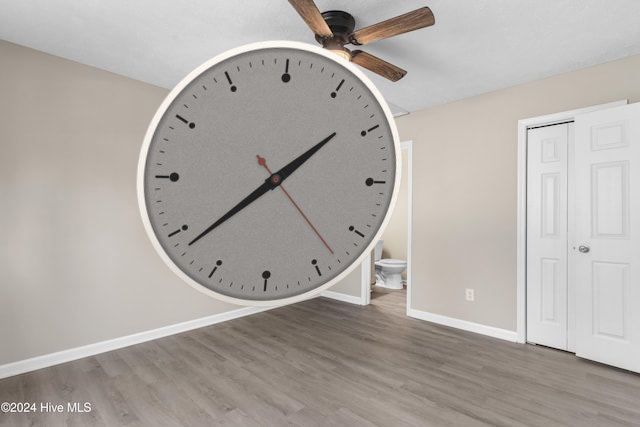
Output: {"hour": 1, "minute": 38, "second": 23}
